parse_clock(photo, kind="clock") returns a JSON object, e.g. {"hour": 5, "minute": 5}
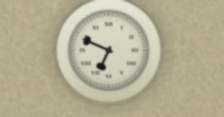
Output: {"hour": 6, "minute": 49}
